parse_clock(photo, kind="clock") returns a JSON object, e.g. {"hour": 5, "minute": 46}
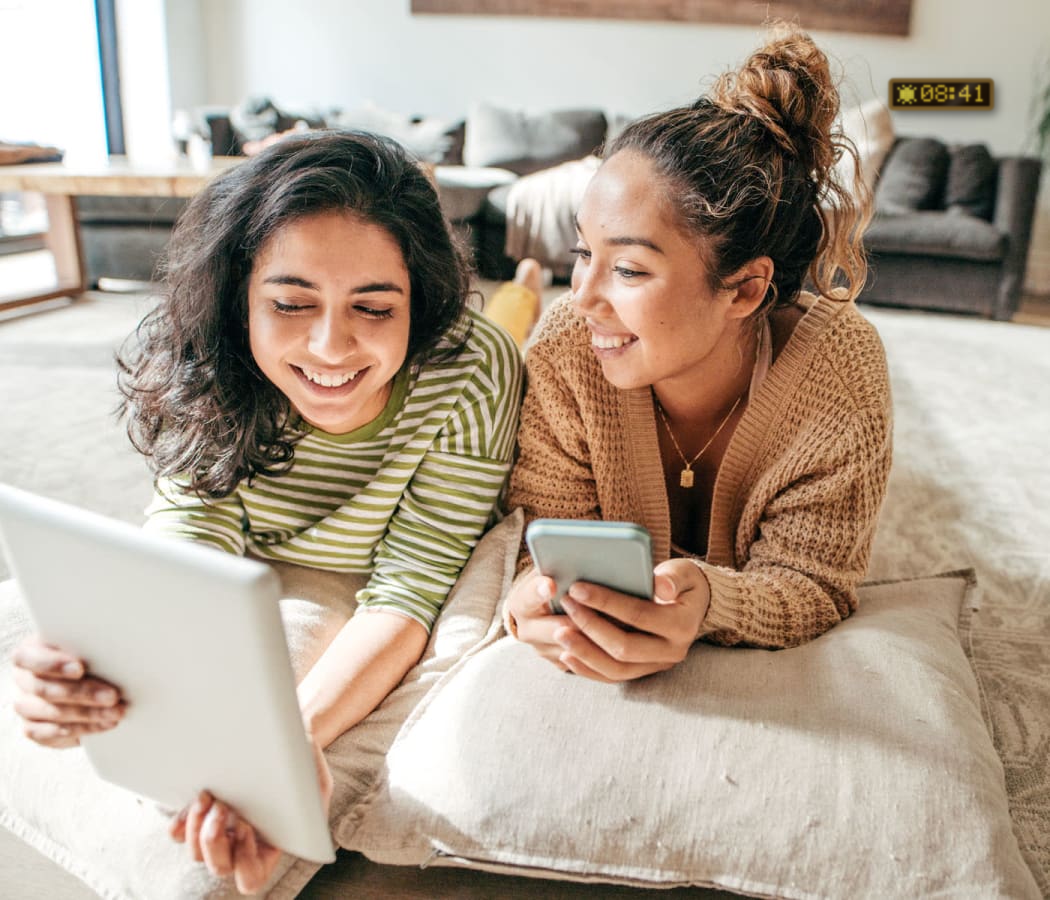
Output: {"hour": 8, "minute": 41}
